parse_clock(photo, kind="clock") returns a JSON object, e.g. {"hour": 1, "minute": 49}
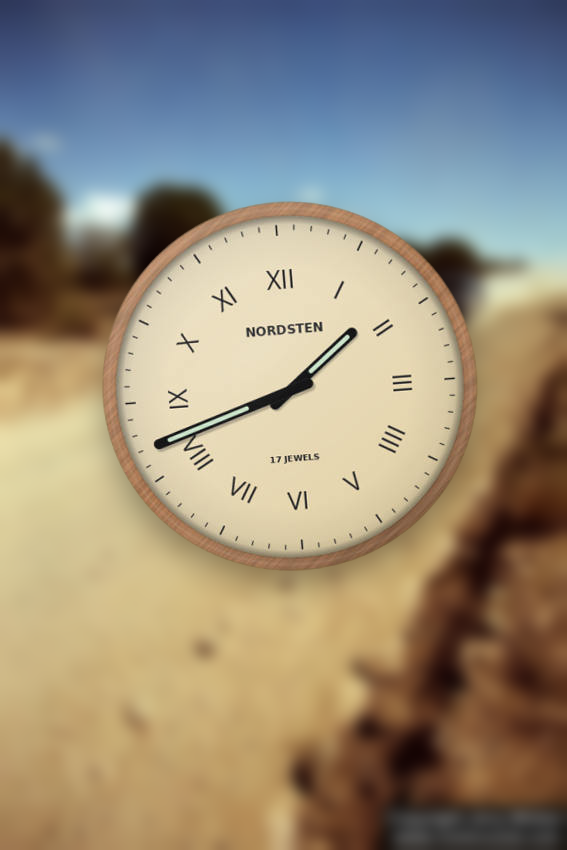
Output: {"hour": 1, "minute": 42}
